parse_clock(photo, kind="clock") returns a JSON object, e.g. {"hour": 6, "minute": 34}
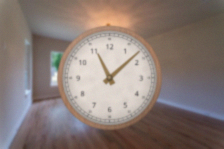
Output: {"hour": 11, "minute": 8}
